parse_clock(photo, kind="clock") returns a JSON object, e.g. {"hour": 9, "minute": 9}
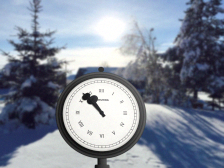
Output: {"hour": 10, "minute": 53}
